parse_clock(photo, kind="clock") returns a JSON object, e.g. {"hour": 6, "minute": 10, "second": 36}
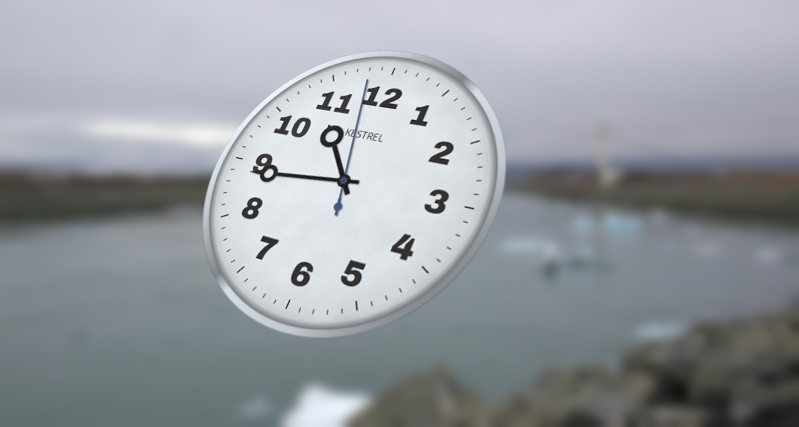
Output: {"hour": 10, "minute": 43, "second": 58}
